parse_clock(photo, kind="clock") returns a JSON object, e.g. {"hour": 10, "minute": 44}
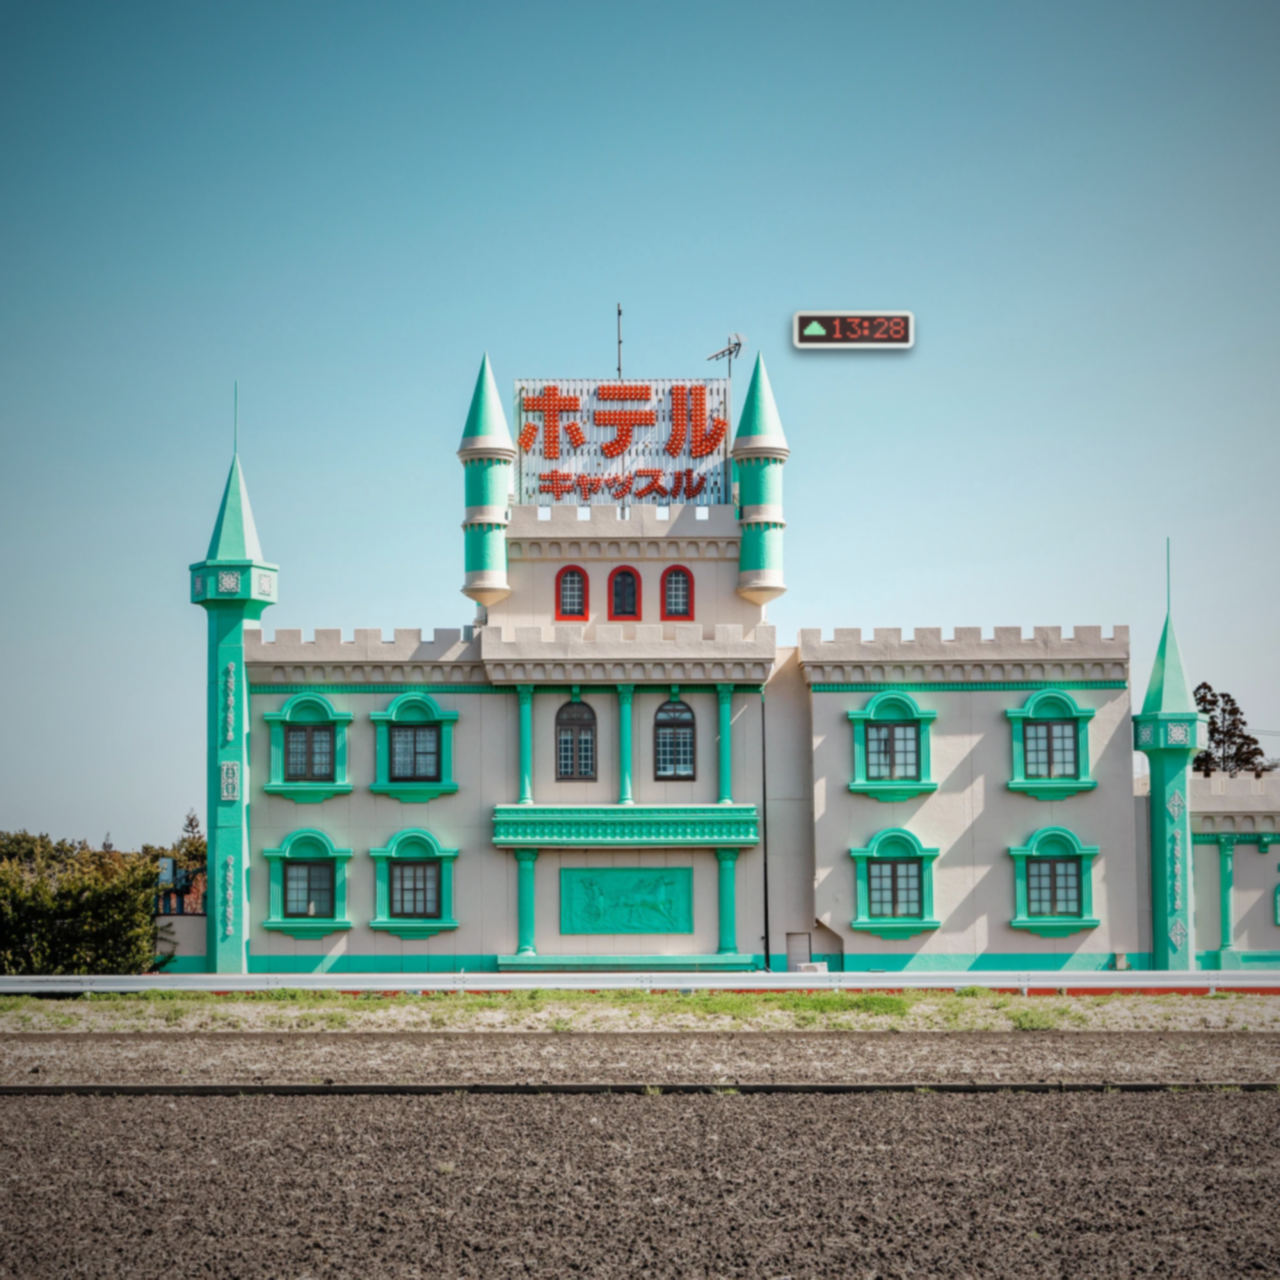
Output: {"hour": 13, "minute": 28}
